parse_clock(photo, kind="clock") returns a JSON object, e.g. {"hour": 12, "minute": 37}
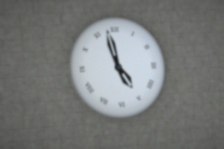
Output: {"hour": 4, "minute": 58}
